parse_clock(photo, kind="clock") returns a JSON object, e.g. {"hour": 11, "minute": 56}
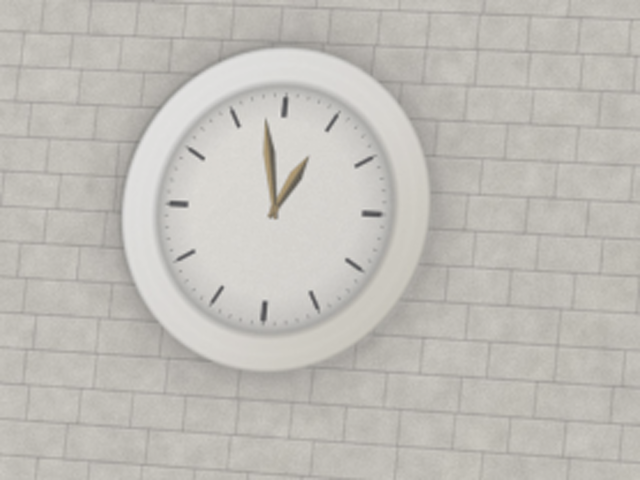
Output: {"hour": 12, "minute": 58}
